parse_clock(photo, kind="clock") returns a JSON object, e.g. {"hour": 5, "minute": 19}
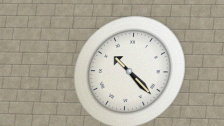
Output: {"hour": 10, "minute": 22}
